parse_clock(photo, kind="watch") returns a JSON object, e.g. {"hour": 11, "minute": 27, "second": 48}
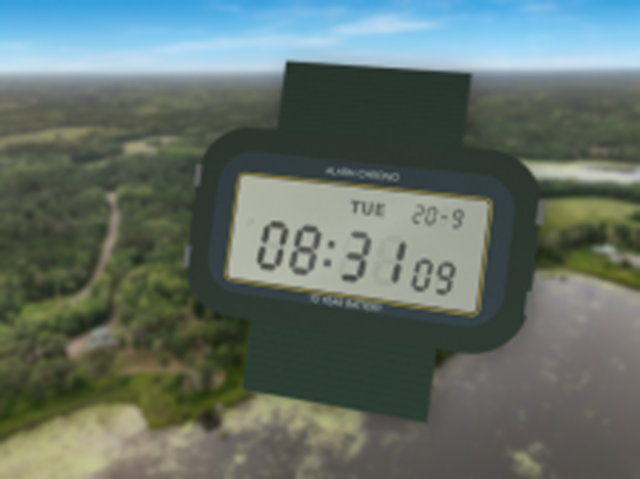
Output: {"hour": 8, "minute": 31, "second": 9}
